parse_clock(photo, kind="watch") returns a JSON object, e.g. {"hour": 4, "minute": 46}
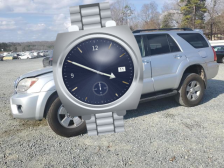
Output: {"hour": 3, "minute": 50}
